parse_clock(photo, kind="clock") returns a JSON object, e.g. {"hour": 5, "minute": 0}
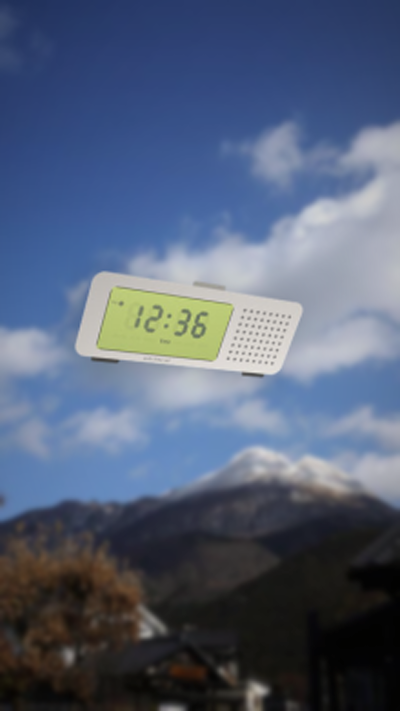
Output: {"hour": 12, "minute": 36}
